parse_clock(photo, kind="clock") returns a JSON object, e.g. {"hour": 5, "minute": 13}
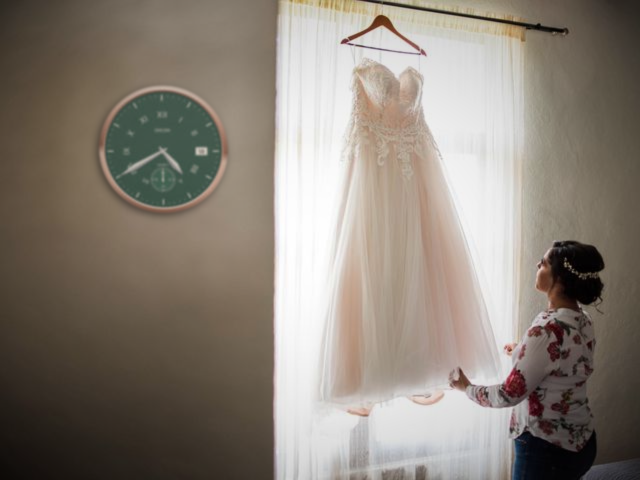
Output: {"hour": 4, "minute": 40}
